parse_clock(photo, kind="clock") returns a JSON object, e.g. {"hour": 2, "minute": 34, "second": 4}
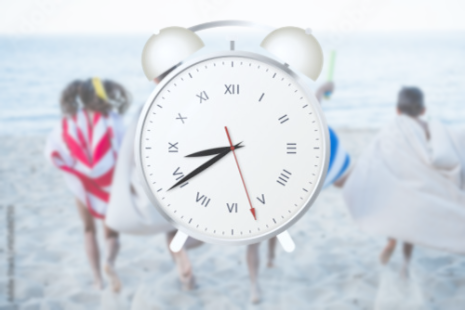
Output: {"hour": 8, "minute": 39, "second": 27}
